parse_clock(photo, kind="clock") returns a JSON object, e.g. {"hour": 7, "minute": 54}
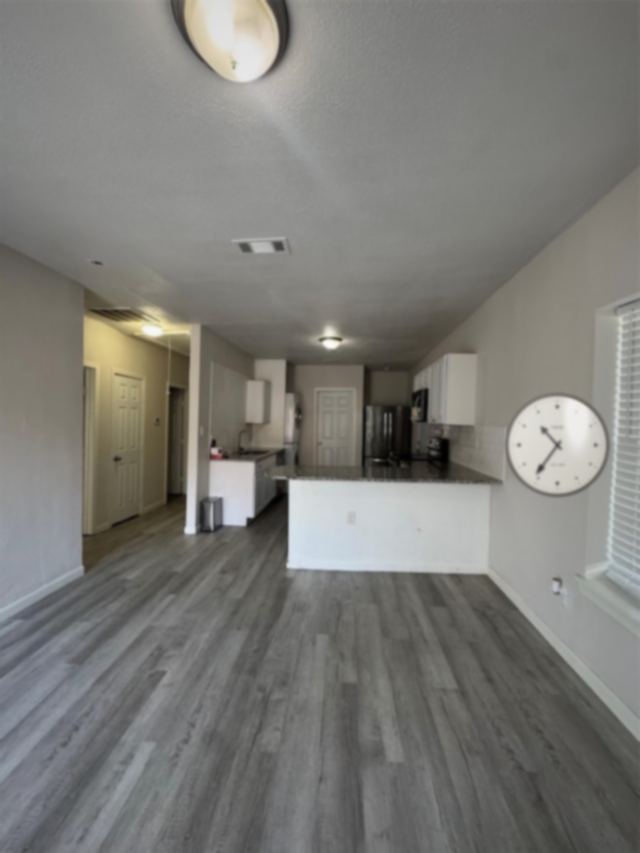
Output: {"hour": 10, "minute": 36}
